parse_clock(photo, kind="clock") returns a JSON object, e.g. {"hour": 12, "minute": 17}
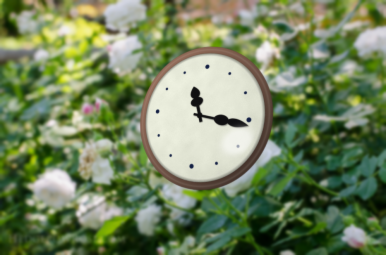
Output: {"hour": 11, "minute": 16}
